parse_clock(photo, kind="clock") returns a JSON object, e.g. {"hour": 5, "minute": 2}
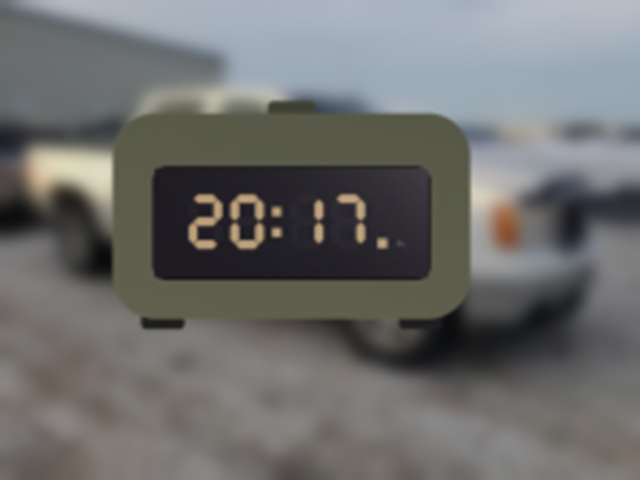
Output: {"hour": 20, "minute": 17}
